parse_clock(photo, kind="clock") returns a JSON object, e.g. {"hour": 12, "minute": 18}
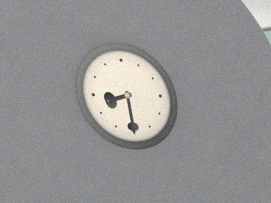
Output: {"hour": 8, "minute": 30}
